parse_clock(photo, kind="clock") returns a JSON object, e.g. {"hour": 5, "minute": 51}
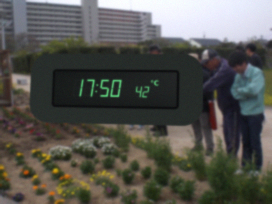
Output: {"hour": 17, "minute": 50}
